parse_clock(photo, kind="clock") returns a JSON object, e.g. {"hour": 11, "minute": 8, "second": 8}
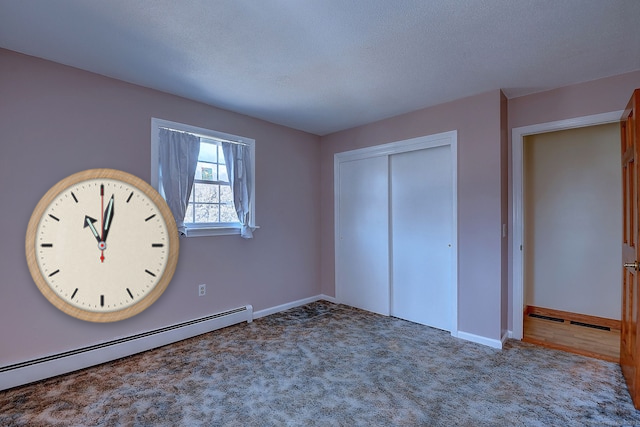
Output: {"hour": 11, "minute": 2, "second": 0}
